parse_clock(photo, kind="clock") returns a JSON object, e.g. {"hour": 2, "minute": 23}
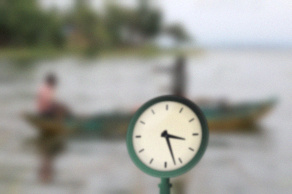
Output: {"hour": 3, "minute": 27}
